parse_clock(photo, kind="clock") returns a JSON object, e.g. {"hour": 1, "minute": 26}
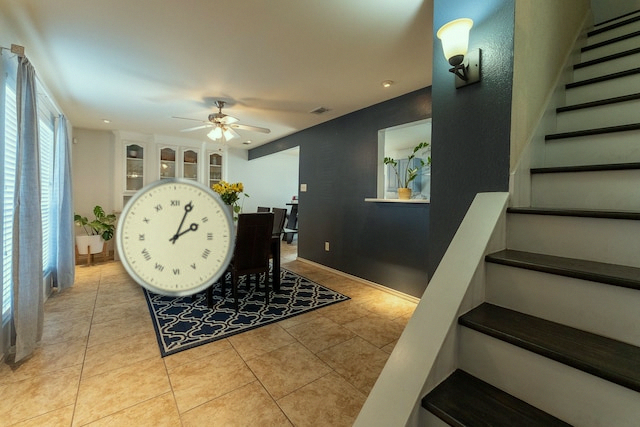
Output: {"hour": 2, "minute": 4}
